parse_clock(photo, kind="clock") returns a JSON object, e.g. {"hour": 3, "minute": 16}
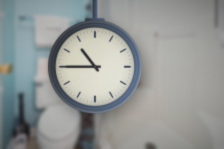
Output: {"hour": 10, "minute": 45}
